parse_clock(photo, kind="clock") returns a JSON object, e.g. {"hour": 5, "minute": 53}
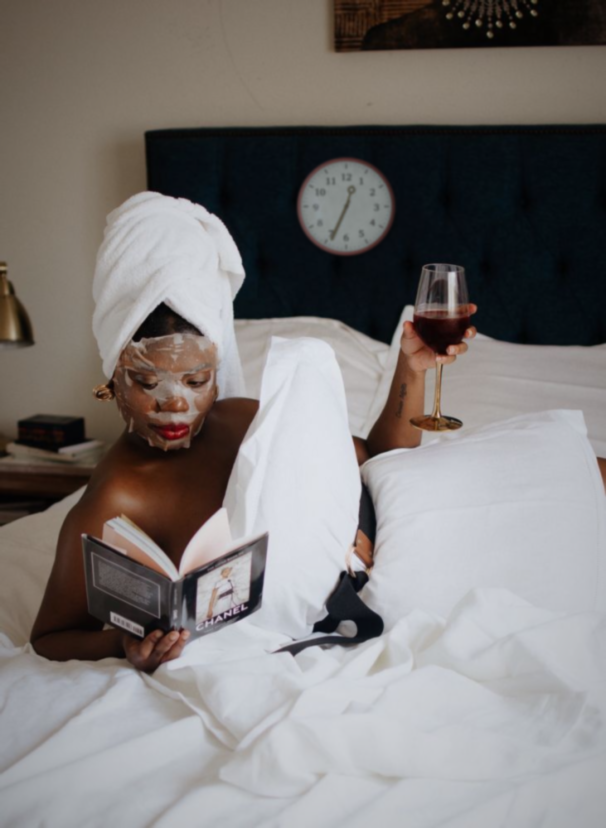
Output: {"hour": 12, "minute": 34}
